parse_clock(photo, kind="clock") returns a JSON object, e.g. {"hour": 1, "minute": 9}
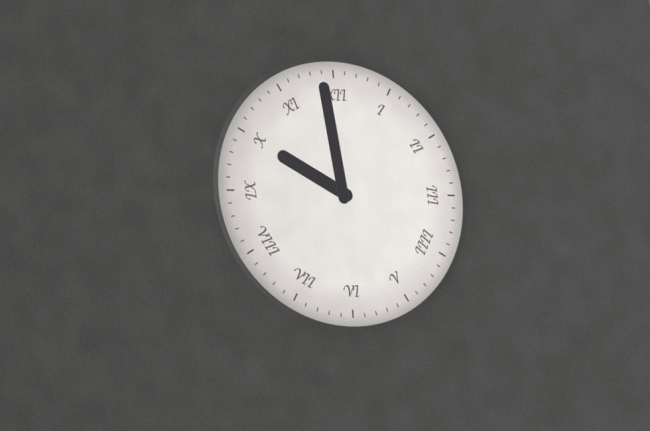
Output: {"hour": 9, "minute": 59}
